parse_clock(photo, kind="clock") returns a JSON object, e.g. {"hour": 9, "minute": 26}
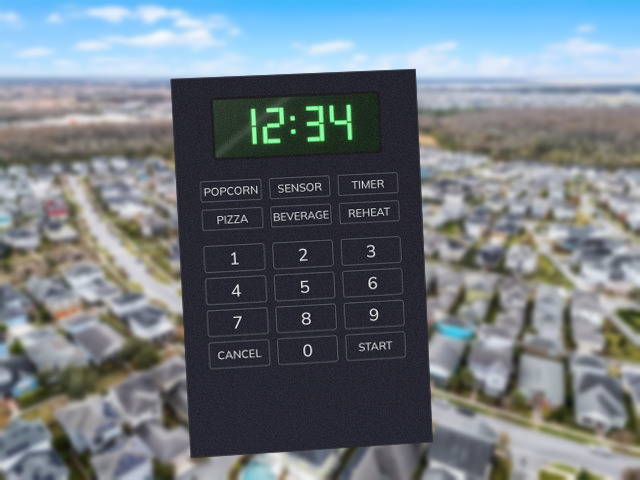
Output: {"hour": 12, "minute": 34}
